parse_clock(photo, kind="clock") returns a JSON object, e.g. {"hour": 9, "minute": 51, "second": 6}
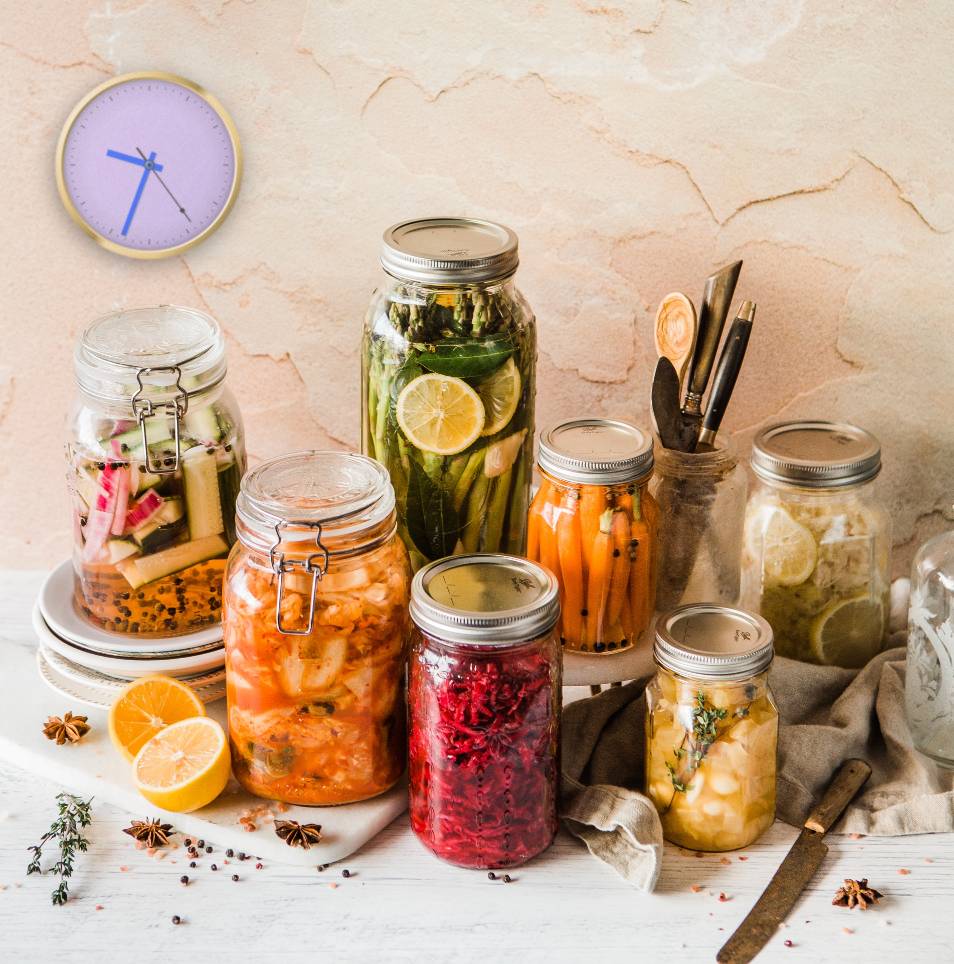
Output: {"hour": 9, "minute": 33, "second": 24}
